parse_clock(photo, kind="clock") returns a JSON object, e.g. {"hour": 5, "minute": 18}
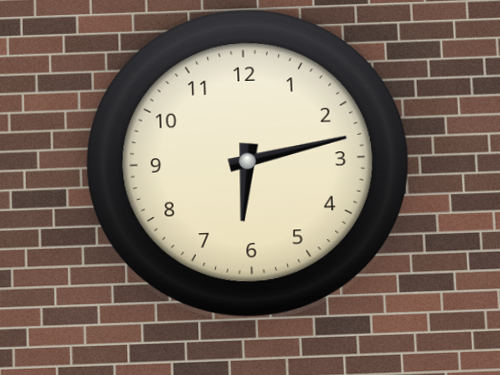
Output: {"hour": 6, "minute": 13}
